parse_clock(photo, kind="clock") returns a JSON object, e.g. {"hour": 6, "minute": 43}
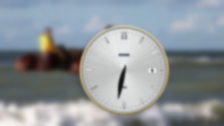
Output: {"hour": 6, "minute": 32}
